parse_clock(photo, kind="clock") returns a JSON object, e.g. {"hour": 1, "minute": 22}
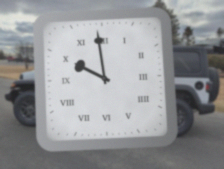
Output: {"hour": 9, "minute": 59}
